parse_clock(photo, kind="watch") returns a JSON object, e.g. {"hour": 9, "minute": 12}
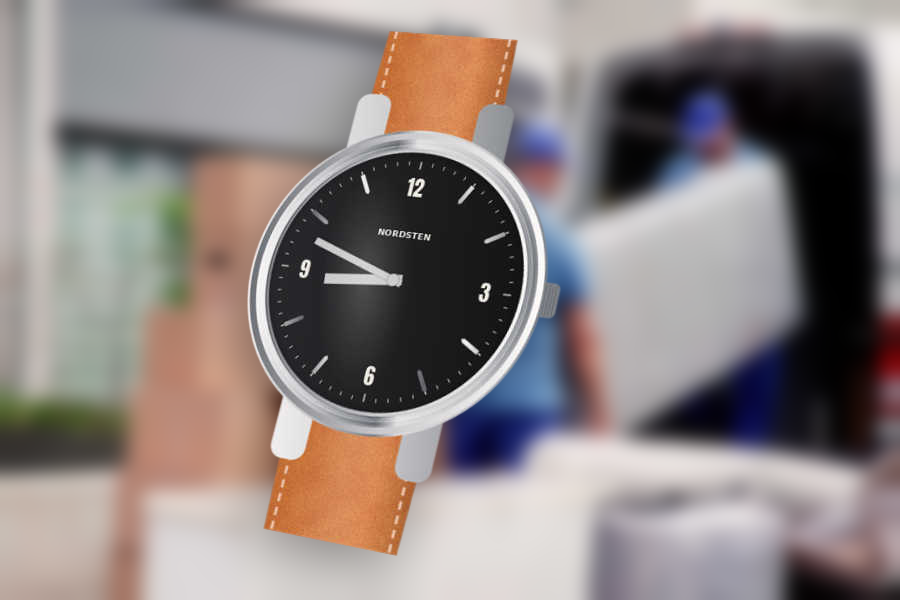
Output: {"hour": 8, "minute": 48}
